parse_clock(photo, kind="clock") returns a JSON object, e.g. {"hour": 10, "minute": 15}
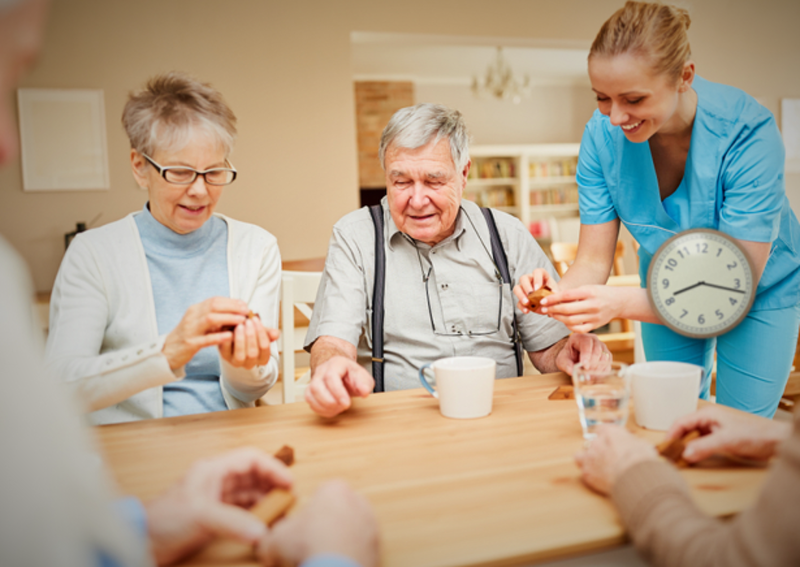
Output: {"hour": 8, "minute": 17}
